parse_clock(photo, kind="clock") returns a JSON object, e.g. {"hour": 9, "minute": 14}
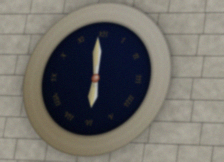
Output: {"hour": 5, "minute": 59}
